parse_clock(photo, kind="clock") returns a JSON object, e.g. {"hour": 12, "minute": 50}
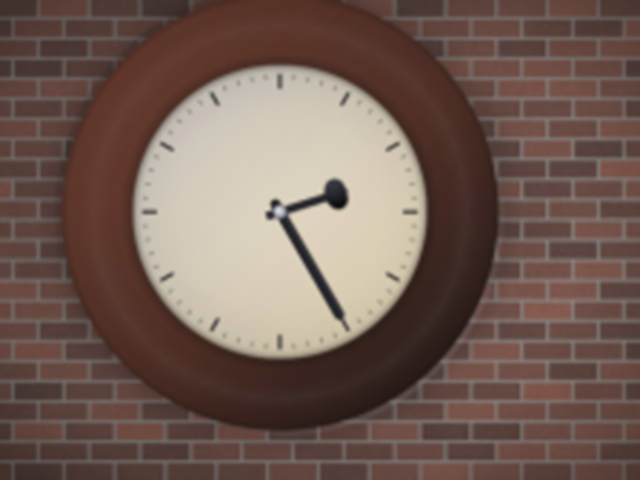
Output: {"hour": 2, "minute": 25}
